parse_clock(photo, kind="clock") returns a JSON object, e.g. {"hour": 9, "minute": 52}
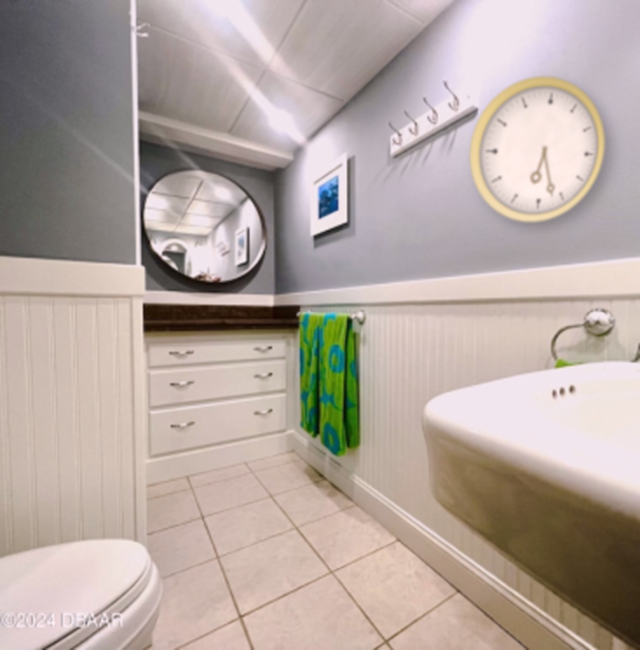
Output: {"hour": 6, "minute": 27}
